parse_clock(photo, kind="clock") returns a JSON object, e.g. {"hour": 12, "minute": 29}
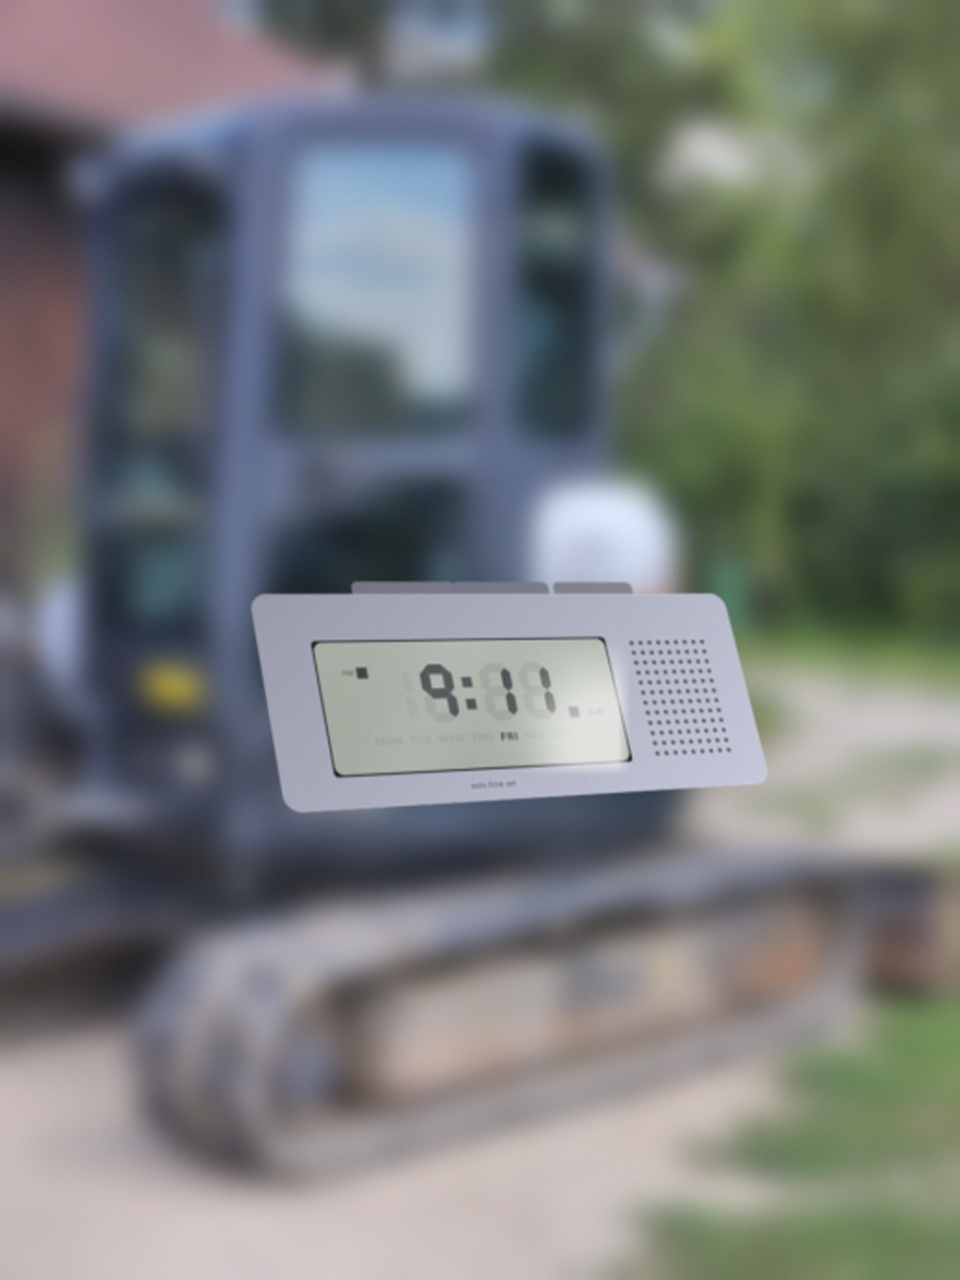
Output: {"hour": 9, "minute": 11}
